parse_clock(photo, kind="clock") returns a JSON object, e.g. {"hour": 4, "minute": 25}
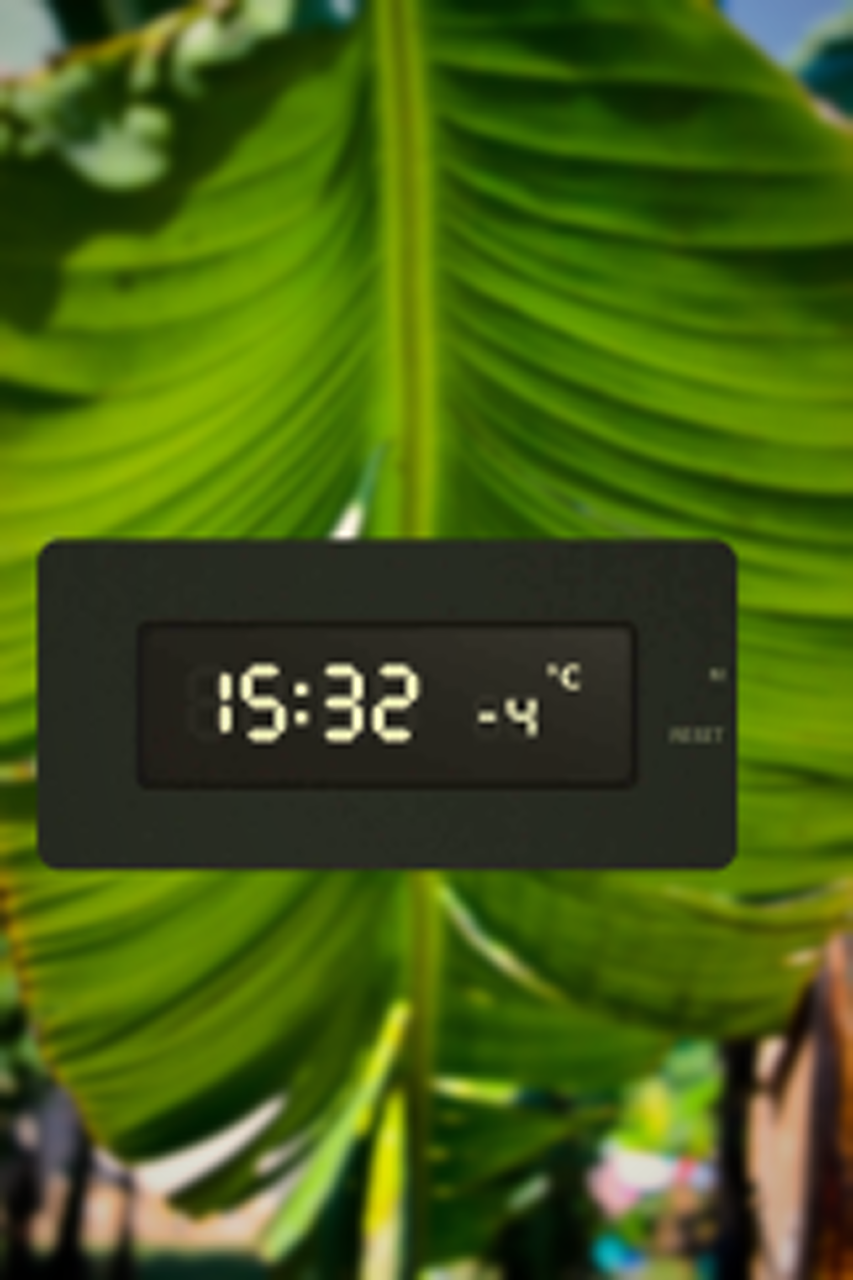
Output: {"hour": 15, "minute": 32}
